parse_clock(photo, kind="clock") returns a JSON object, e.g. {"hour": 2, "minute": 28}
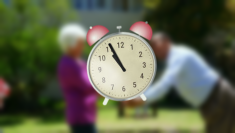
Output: {"hour": 10, "minute": 56}
